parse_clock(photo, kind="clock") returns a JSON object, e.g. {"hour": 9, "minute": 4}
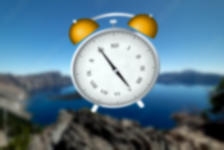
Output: {"hour": 4, "minute": 55}
